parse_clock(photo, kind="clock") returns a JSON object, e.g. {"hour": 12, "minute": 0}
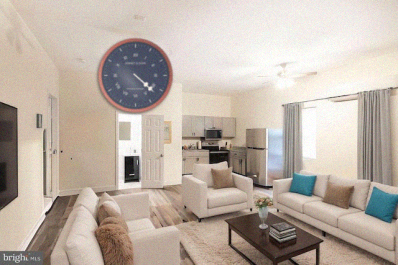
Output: {"hour": 4, "minute": 22}
